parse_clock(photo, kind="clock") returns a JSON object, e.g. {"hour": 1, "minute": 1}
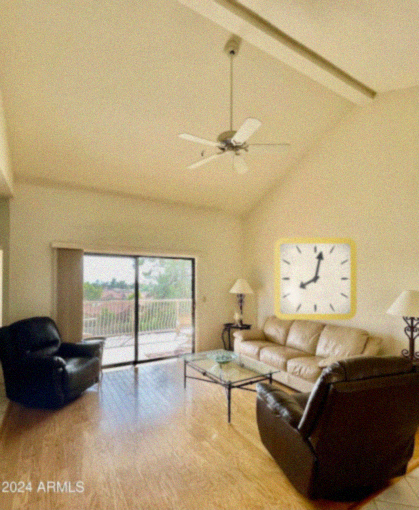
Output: {"hour": 8, "minute": 2}
